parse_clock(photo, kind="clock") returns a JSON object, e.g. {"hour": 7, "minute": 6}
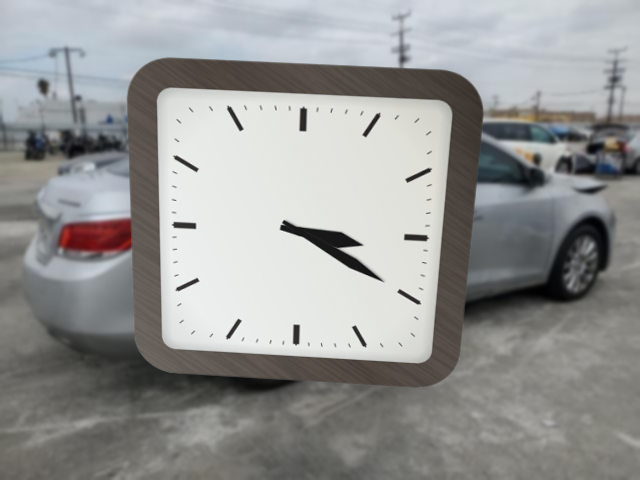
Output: {"hour": 3, "minute": 20}
